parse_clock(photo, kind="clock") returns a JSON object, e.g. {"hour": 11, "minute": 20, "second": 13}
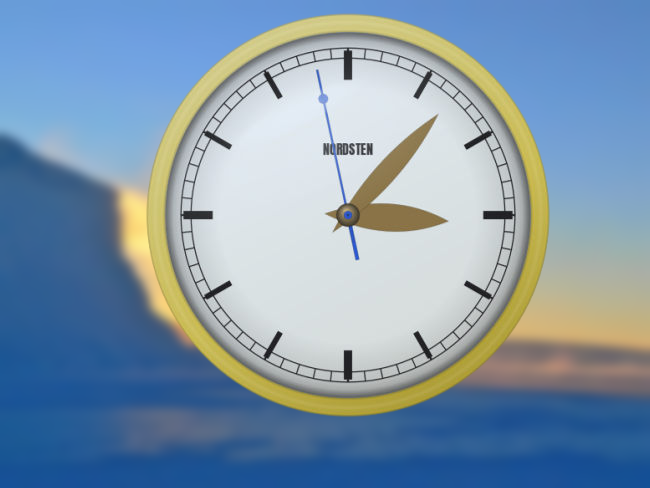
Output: {"hour": 3, "minute": 6, "second": 58}
